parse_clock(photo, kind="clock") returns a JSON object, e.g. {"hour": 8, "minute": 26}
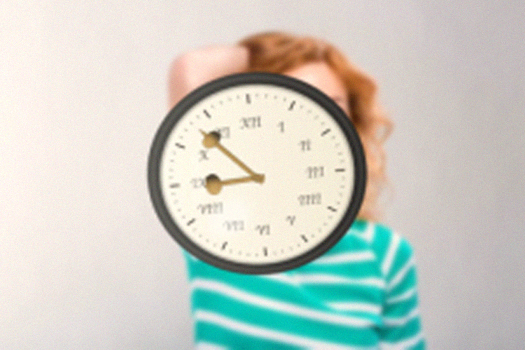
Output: {"hour": 8, "minute": 53}
